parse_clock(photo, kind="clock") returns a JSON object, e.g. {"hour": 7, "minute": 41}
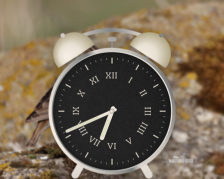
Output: {"hour": 6, "minute": 41}
